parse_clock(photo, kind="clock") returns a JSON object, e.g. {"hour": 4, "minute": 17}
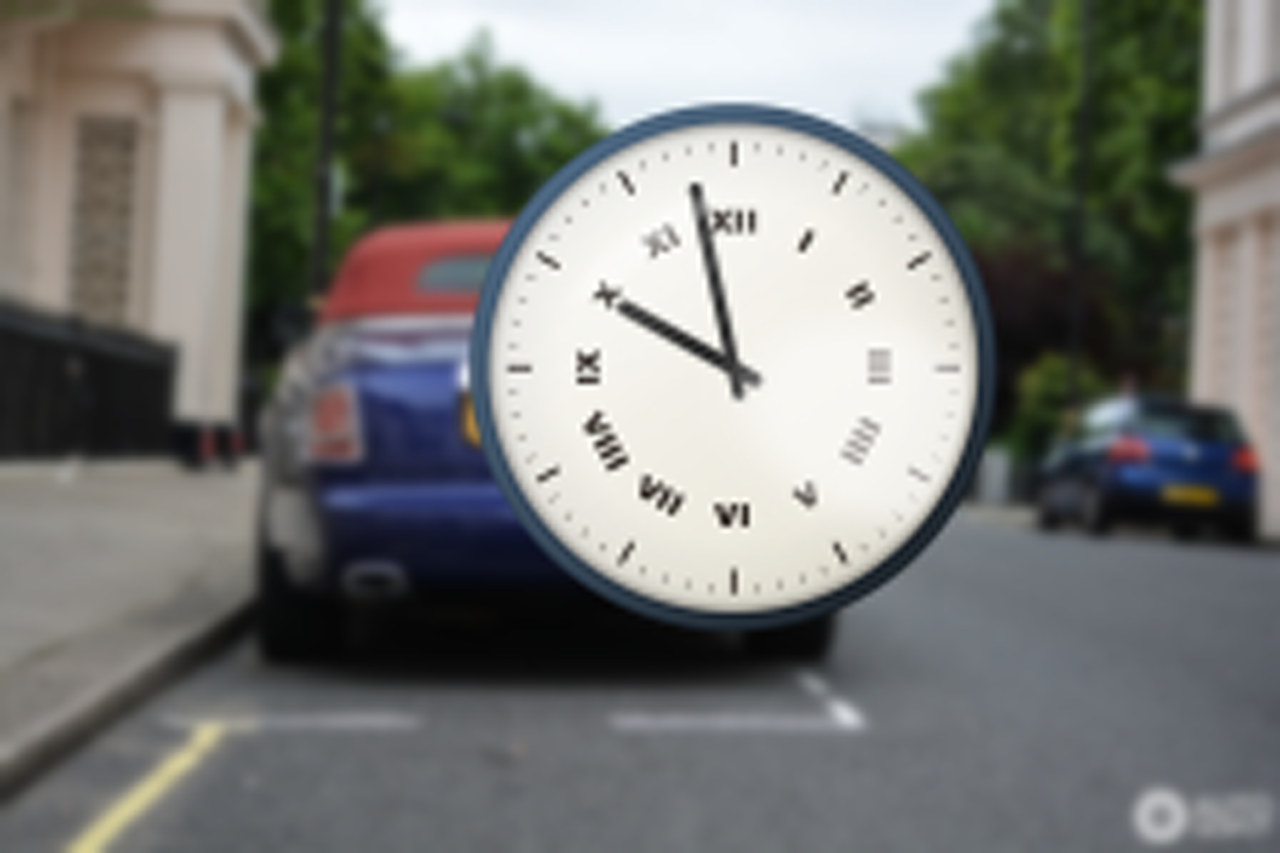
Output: {"hour": 9, "minute": 58}
